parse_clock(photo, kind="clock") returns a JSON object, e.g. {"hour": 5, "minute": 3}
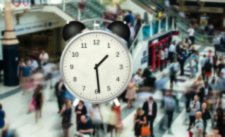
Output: {"hour": 1, "minute": 29}
